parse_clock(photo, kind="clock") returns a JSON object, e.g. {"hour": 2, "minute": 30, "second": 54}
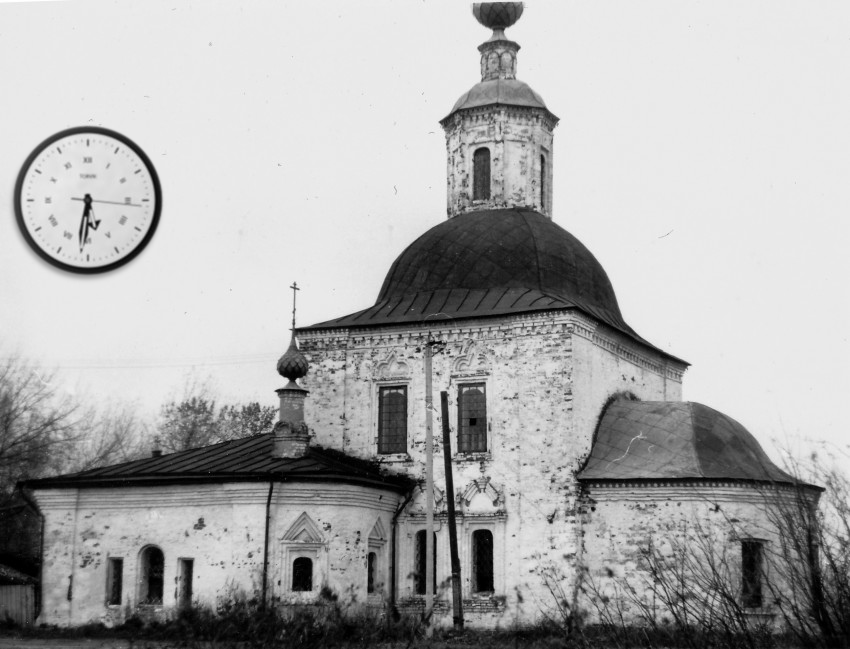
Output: {"hour": 5, "minute": 31, "second": 16}
